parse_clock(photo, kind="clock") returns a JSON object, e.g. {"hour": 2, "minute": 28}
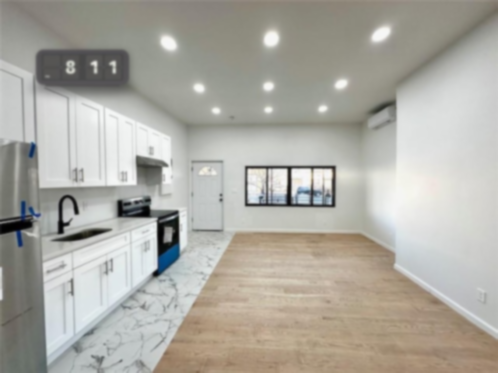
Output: {"hour": 8, "minute": 11}
